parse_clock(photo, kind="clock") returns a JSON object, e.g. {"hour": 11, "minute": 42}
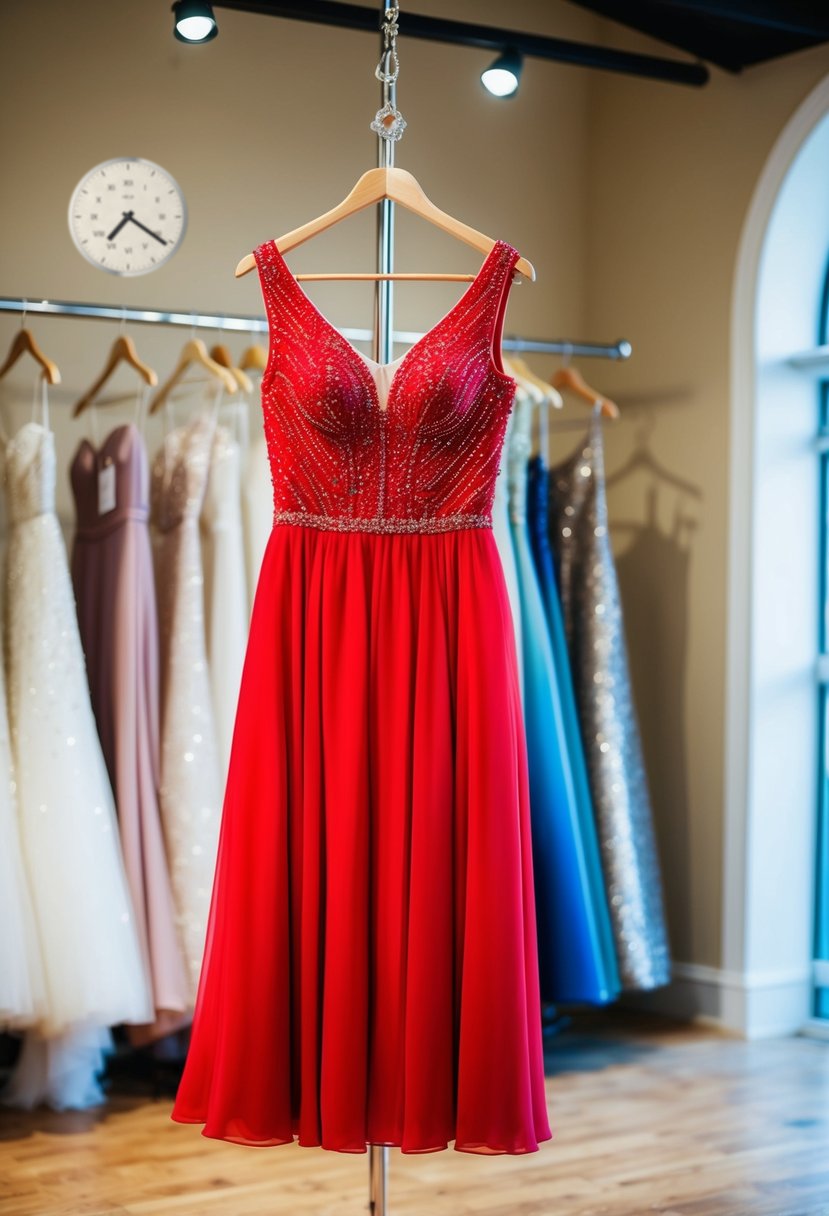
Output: {"hour": 7, "minute": 21}
